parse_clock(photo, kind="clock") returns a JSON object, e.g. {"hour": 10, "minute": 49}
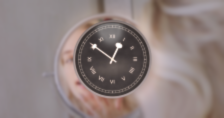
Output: {"hour": 12, "minute": 51}
